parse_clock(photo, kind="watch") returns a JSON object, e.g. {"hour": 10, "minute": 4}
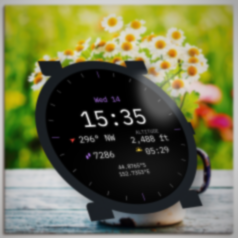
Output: {"hour": 15, "minute": 35}
